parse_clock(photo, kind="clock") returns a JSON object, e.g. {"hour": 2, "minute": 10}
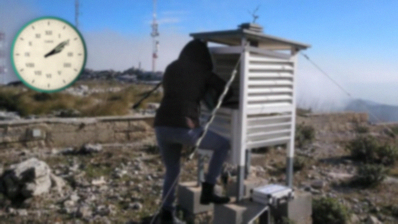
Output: {"hour": 2, "minute": 9}
